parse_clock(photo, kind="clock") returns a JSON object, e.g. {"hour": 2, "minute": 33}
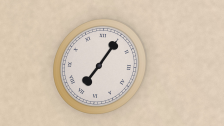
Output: {"hour": 7, "minute": 5}
